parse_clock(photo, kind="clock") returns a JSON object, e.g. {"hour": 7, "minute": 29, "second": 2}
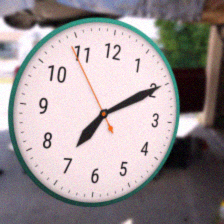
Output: {"hour": 7, "minute": 9, "second": 54}
